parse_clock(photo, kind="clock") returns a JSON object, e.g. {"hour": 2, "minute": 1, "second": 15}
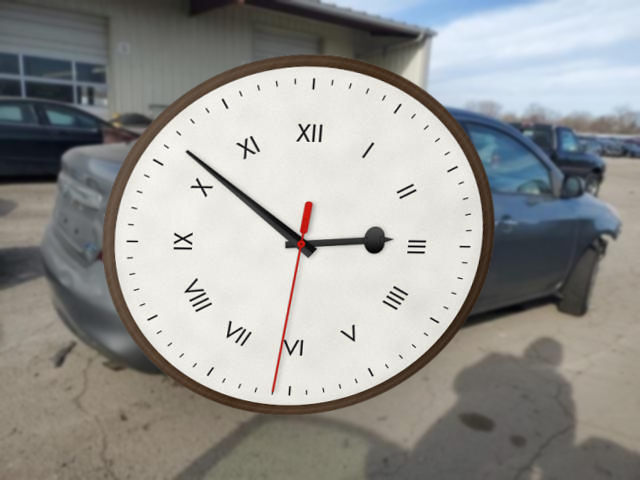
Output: {"hour": 2, "minute": 51, "second": 31}
